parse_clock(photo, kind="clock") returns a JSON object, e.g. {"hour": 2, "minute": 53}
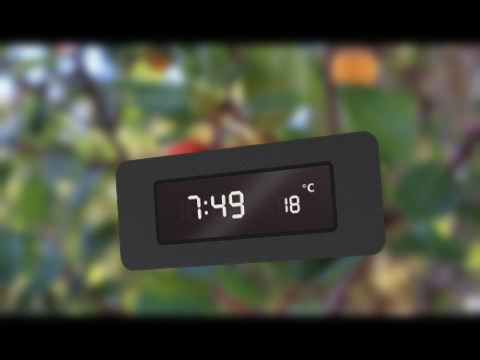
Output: {"hour": 7, "minute": 49}
